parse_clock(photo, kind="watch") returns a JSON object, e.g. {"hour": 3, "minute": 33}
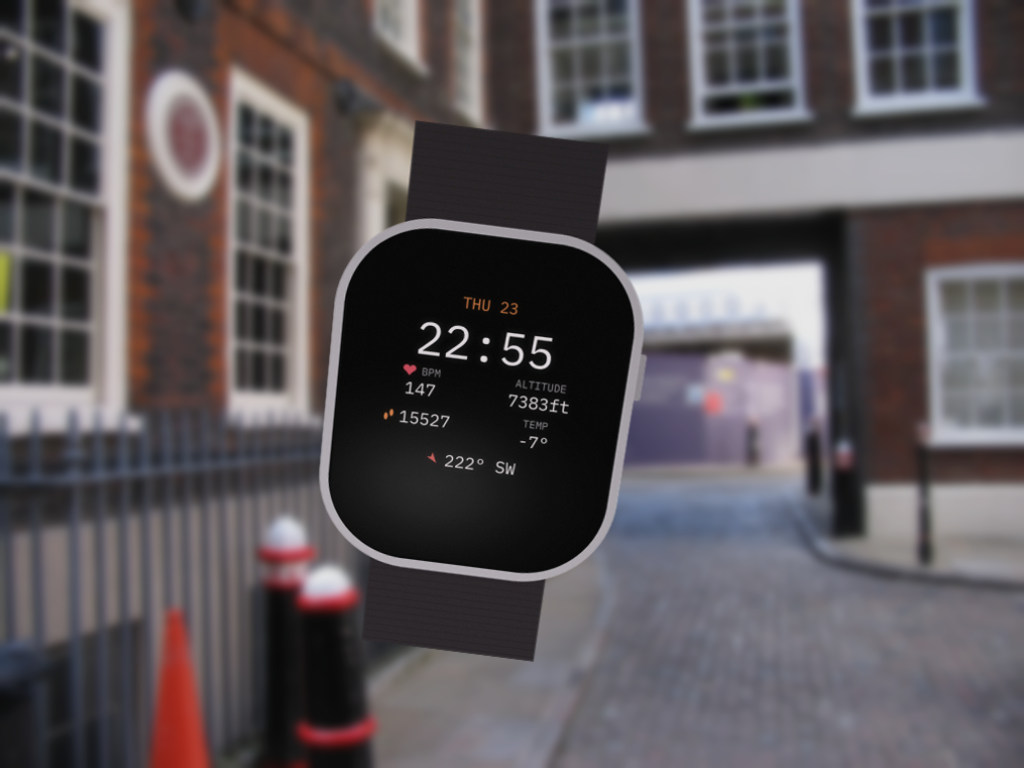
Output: {"hour": 22, "minute": 55}
